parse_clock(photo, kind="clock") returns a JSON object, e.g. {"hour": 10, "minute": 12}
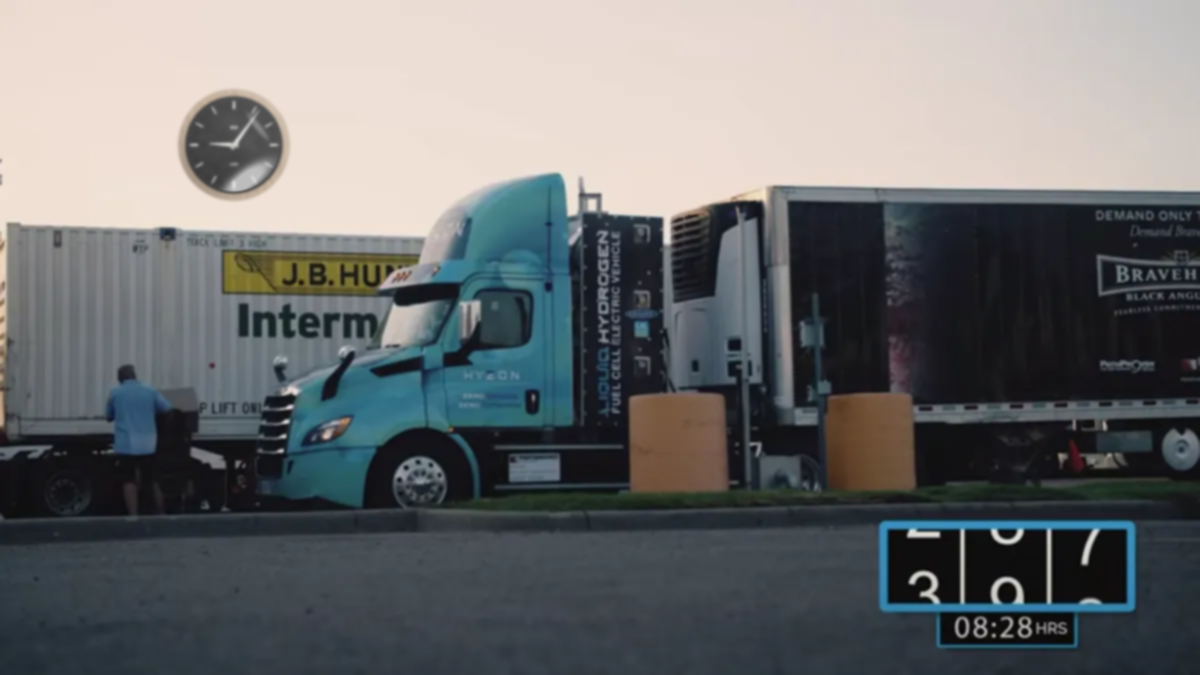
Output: {"hour": 9, "minute": 6}
